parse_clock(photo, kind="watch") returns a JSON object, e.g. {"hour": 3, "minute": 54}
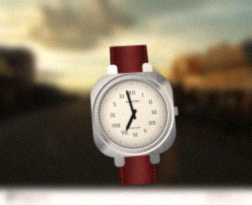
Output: {"hour": 6, "minute": 58}
